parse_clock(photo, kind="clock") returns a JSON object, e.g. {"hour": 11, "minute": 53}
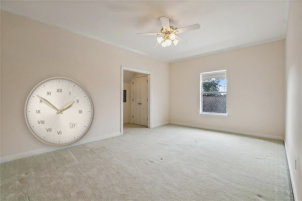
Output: {"hour": 1, "minute": 51}
